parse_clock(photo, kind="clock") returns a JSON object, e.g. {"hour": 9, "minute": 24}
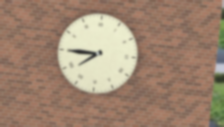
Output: {"hour": 7, "minute": 45}
